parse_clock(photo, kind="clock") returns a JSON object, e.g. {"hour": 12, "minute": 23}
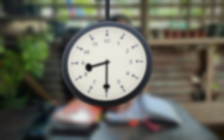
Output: {"hour": 8, "minute": 30}
